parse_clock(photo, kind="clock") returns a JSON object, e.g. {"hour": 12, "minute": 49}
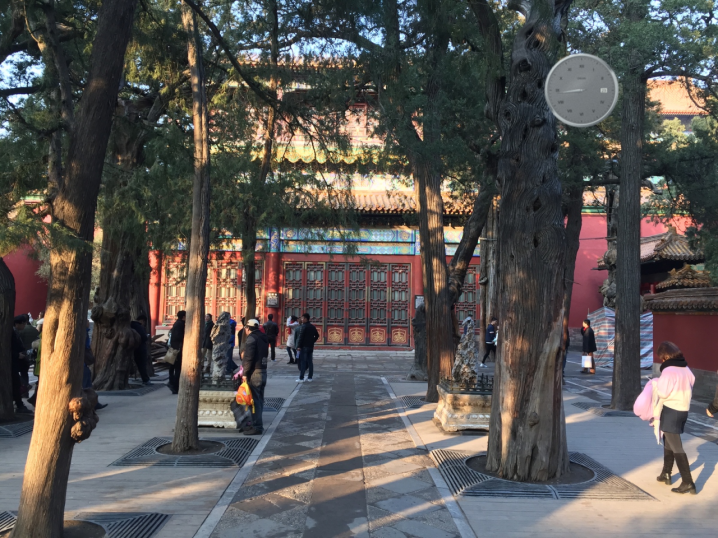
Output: {"hour": 8, "minute": 44}
